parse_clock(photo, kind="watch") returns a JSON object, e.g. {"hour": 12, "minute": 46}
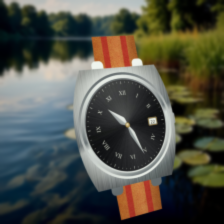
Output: {"hour": 10, "minute": 26}
